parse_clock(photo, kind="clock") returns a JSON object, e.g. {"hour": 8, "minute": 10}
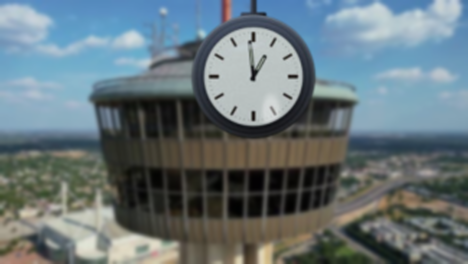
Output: {"hour": 12, "minute": 59}
